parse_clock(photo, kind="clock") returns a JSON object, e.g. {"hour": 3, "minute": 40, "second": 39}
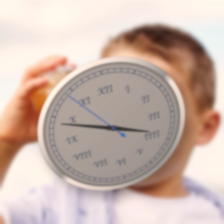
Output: {"hour": 3, "minute": 48, "second": 54}
